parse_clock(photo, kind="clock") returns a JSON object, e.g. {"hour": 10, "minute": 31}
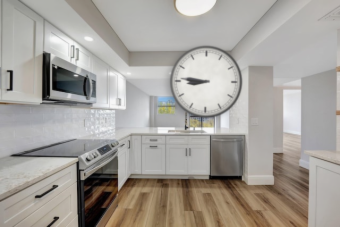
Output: {"hour": 8, "minute": 46}
